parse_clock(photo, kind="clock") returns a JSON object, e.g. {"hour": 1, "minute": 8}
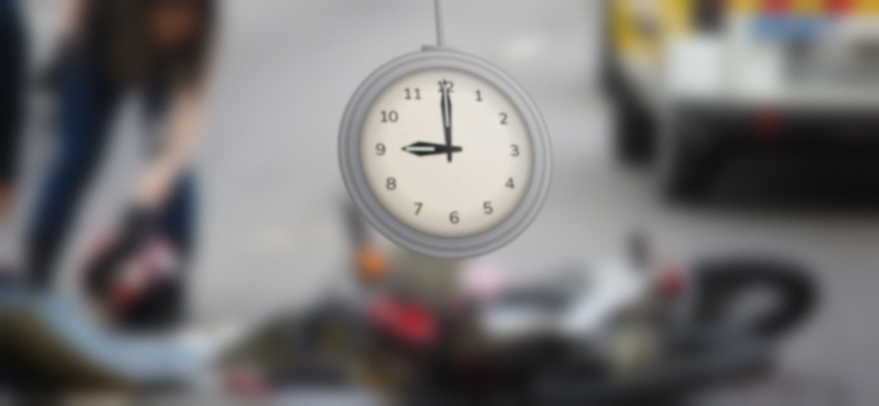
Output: {"hour": 9, "minute": 0}
